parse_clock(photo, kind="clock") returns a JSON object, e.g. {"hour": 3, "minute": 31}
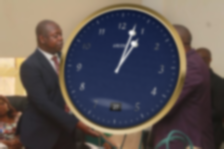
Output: {"hour": 1, "minute": 3}
